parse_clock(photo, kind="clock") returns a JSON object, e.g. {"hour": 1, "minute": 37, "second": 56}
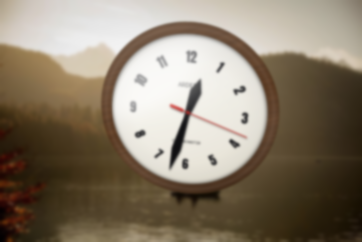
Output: {"hour": 12, "minute": 32, "second": 18}
